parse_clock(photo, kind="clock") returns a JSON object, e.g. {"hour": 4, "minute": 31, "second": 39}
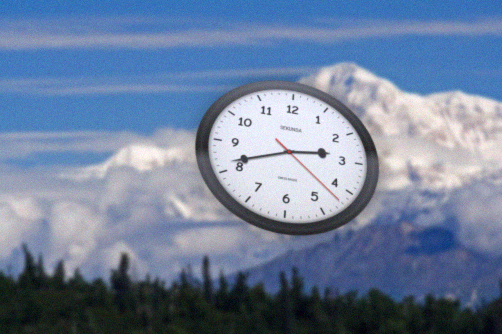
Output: {"hour": 2, "minute": 41, "second": 22}
